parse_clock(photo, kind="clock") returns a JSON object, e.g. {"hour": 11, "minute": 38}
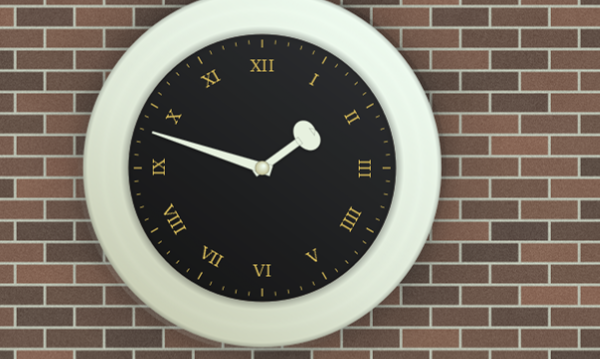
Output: {"hour": 1, "minute": 48}
